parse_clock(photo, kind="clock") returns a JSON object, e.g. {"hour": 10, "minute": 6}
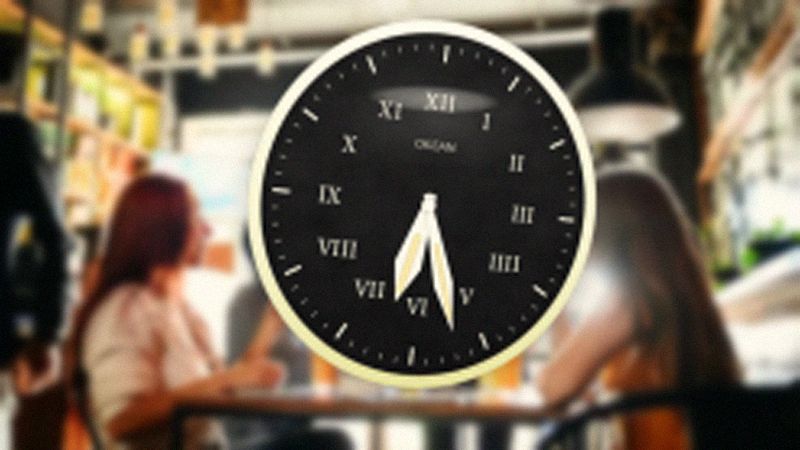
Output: {"hour": 6, "minute": 27}
